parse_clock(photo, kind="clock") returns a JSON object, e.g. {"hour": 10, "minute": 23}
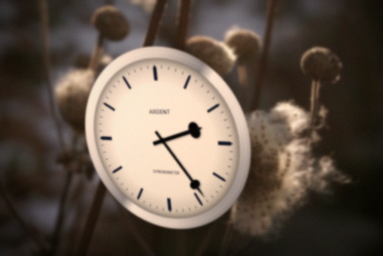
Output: {"hour": 2, "minute": 24}
